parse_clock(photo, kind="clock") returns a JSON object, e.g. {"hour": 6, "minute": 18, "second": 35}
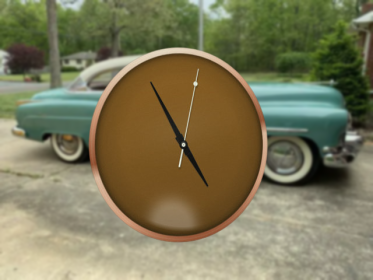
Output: {"hour": 4, "minute": 55, "second": 2}
